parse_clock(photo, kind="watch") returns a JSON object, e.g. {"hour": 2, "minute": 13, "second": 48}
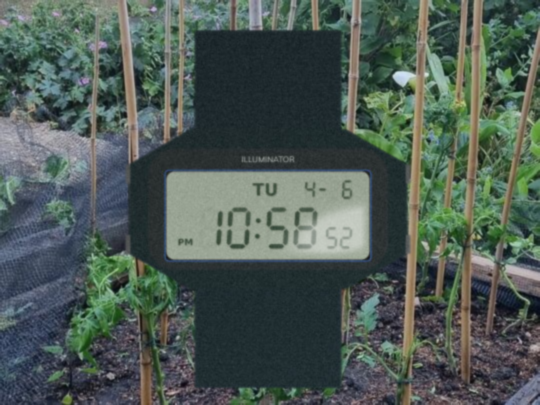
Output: {"hour": 10, "minute": 58, "second": 52}
